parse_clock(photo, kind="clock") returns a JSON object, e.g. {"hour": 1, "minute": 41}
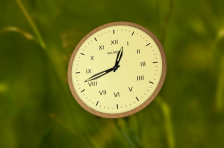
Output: {"hour": 12, "minute": 42}
